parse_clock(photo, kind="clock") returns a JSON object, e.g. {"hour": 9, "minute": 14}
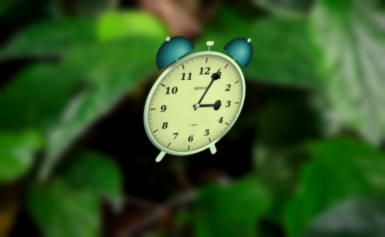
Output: {"hour": 3, "minute": 4}
